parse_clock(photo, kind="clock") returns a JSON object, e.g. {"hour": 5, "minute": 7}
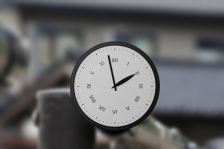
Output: {"hour": 1, "minute": 58}
